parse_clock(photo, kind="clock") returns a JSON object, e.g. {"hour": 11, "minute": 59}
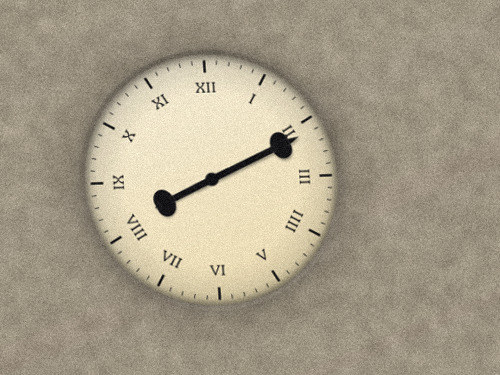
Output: {"hour": 8, "minute": 11}
